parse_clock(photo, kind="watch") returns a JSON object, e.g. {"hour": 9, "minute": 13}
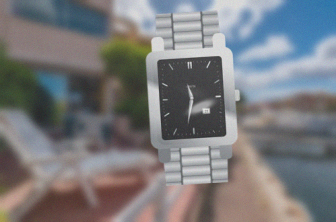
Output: {"hour": 11, "minute": 32}
